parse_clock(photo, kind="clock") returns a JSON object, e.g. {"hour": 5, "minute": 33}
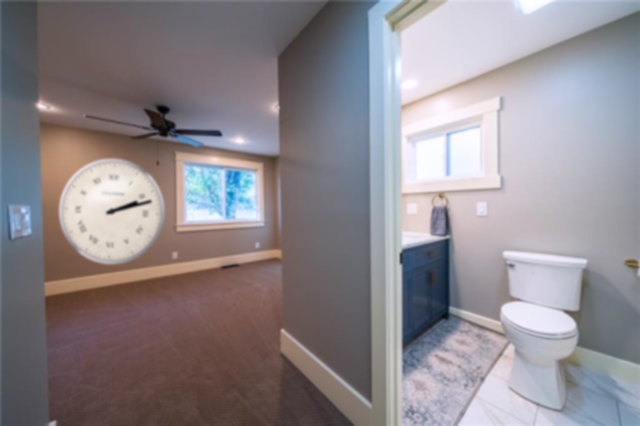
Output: {"hour": 2, "minute": 12}
